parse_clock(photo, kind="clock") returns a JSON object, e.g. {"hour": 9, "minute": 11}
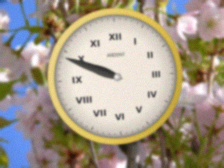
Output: {"hour": 9, "minute": 49}
